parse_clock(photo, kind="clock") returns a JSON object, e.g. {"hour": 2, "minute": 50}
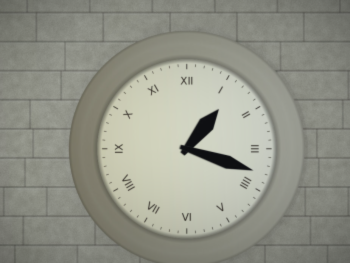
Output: {"hour": 1, "minute": 18}
